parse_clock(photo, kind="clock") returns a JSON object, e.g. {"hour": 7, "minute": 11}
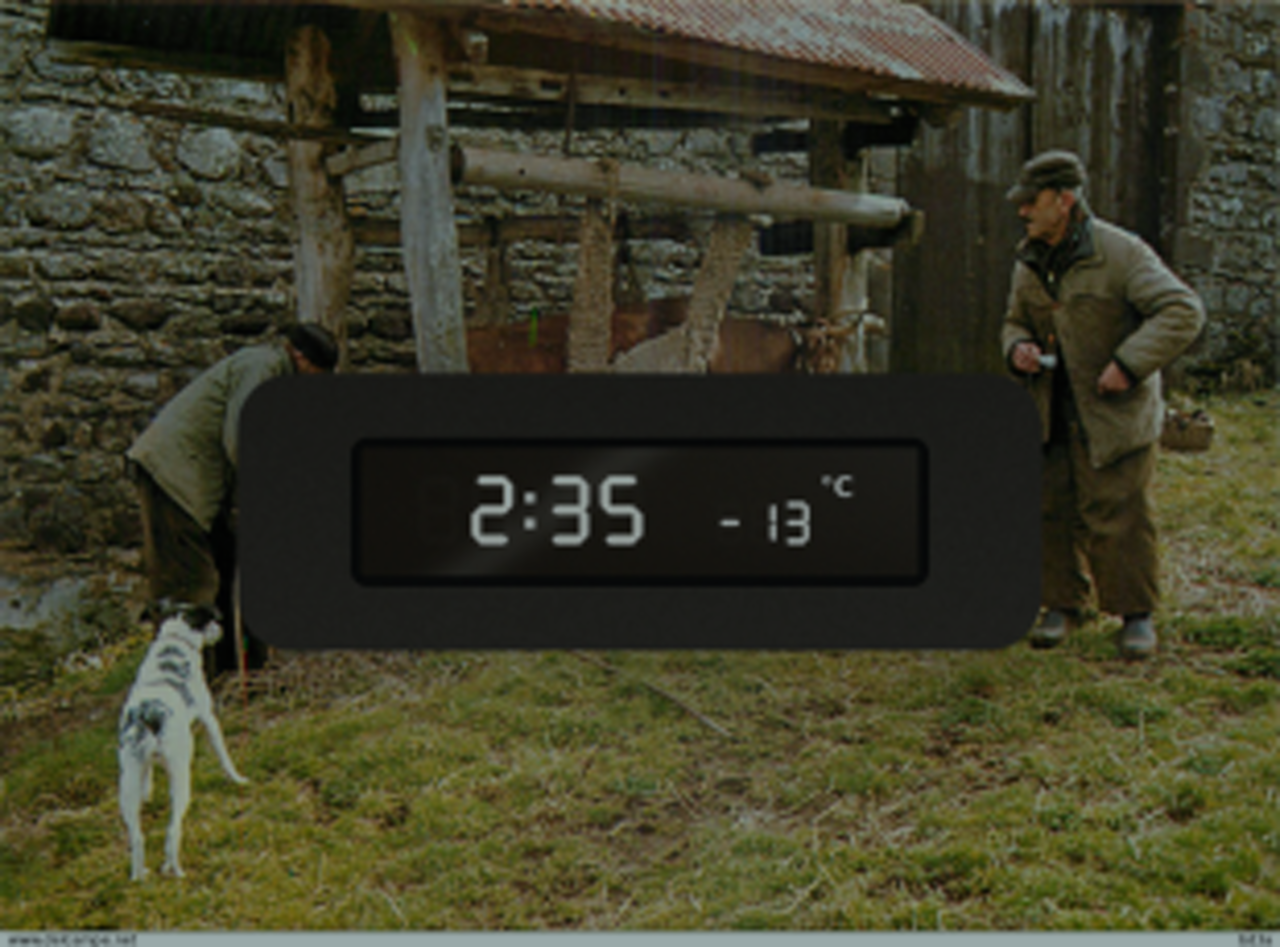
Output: {"hour": 2, "minute": 35}
